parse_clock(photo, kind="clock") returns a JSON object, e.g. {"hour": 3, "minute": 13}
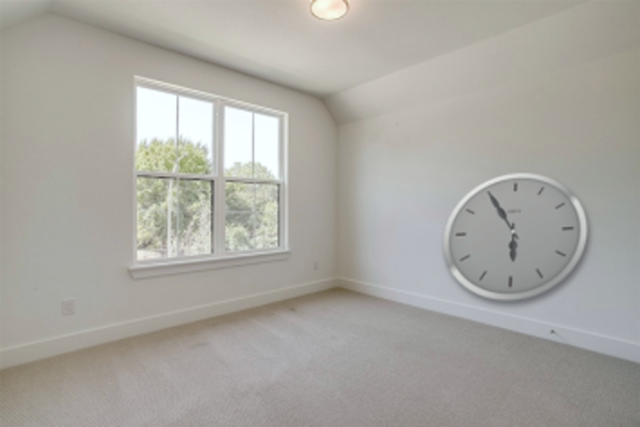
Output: {"hour": 5, "minute": 55}
